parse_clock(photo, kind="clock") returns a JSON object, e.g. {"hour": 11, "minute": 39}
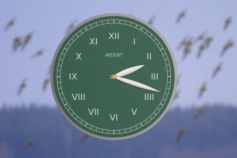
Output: {"hour": 2, "minute": 18}
